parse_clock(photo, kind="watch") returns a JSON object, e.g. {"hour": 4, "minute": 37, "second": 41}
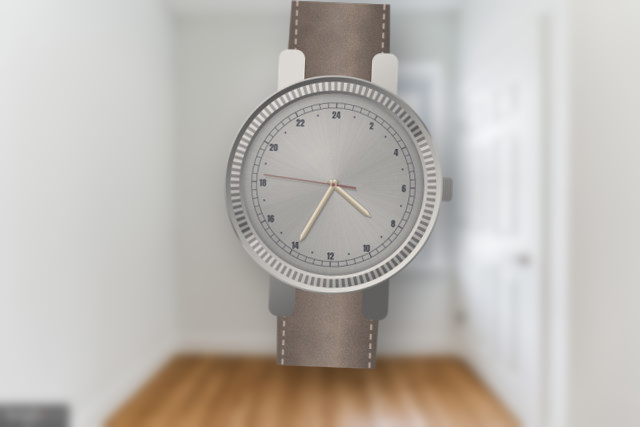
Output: {"hour": 8, "minute": 34, "second": 46}
